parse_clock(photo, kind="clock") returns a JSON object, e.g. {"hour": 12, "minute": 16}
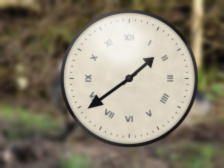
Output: {"hour": 1, "minute": 39}
